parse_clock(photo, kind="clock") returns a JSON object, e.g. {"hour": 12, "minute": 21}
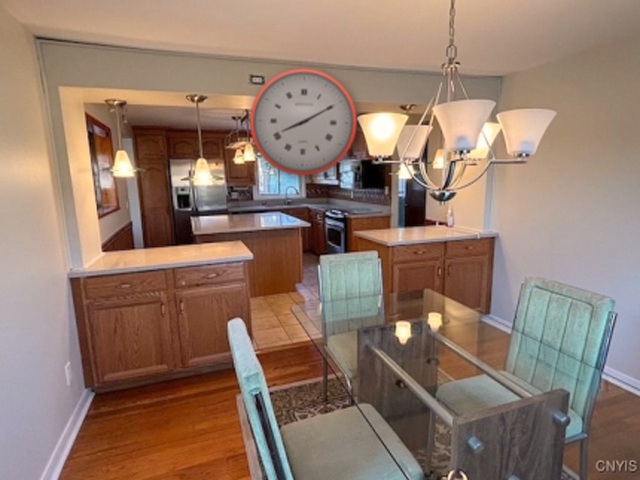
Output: {"hour": 8, "minute": 10}
